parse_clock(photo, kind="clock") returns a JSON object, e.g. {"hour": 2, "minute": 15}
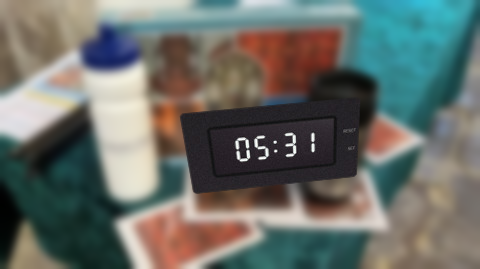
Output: {"hour": 5, "minute": 31}
